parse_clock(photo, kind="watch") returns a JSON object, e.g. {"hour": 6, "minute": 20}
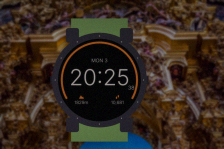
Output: {"hour": 20, "minute": 25}
